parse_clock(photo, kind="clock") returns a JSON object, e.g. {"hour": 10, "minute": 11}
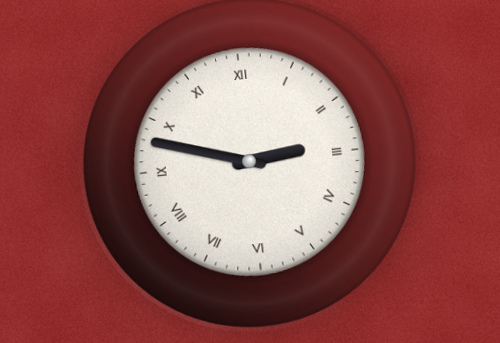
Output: {"hour": 2, "minute": 48}
